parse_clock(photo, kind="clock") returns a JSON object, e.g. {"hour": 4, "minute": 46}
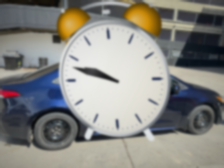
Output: {"hour": 9, "minute": 48}
